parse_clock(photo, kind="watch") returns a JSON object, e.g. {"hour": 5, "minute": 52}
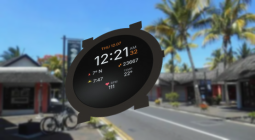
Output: {"hour": 12, "minute": 21}
